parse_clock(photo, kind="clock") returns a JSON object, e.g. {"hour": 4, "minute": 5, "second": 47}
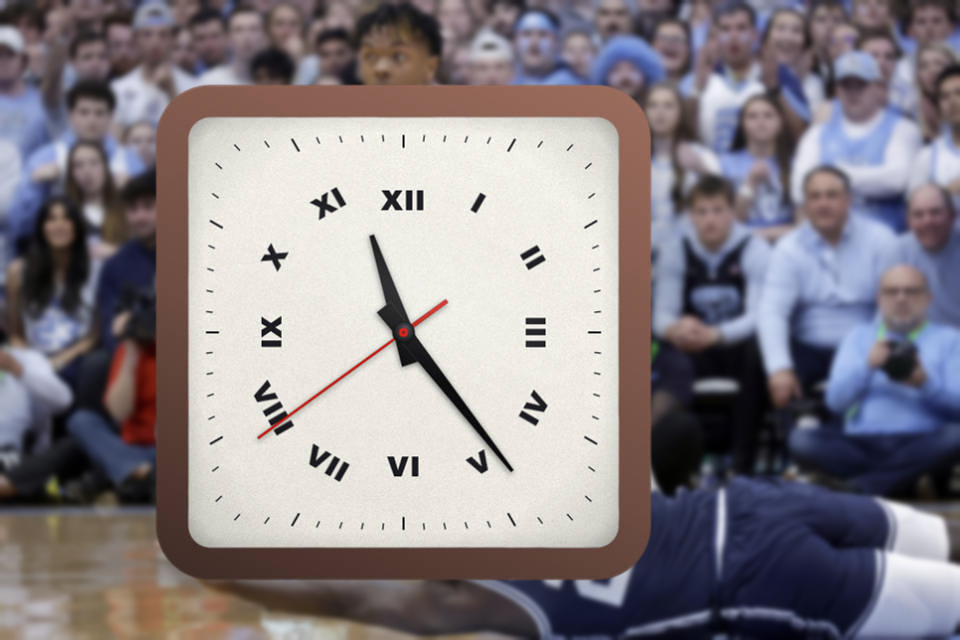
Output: {"hour": 11, "minute": 23, "second": 39}
